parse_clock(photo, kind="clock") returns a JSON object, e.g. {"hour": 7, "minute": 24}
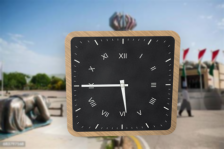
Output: {"hour": 5, "minute": 45}
